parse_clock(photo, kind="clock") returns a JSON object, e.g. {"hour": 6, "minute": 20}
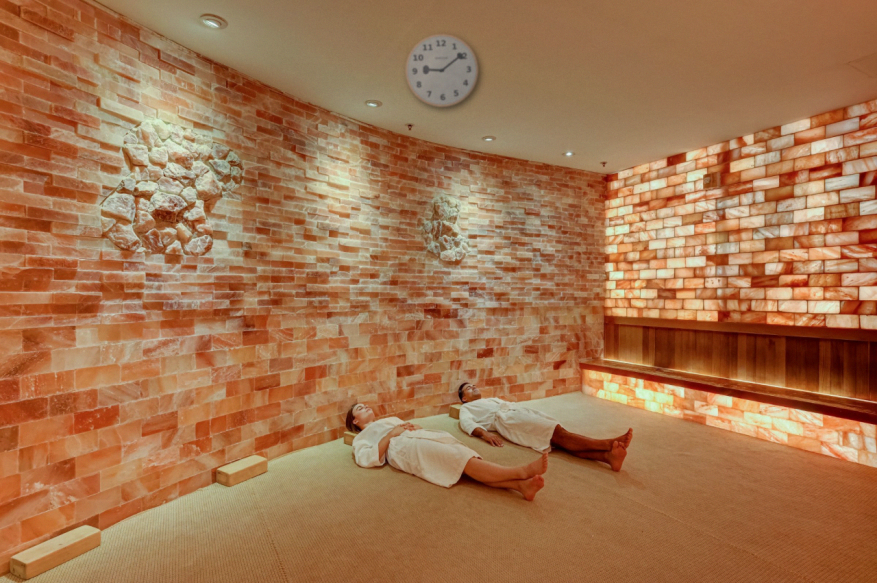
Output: {"hour": 9, "minute": 9}
